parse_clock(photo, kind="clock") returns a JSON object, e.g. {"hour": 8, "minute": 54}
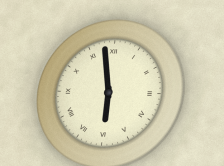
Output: {"hour": 5, "minute": 58}
